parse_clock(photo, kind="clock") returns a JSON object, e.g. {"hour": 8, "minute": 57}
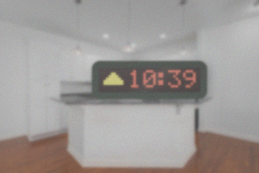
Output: {"hour": 10, "minute": 39}
